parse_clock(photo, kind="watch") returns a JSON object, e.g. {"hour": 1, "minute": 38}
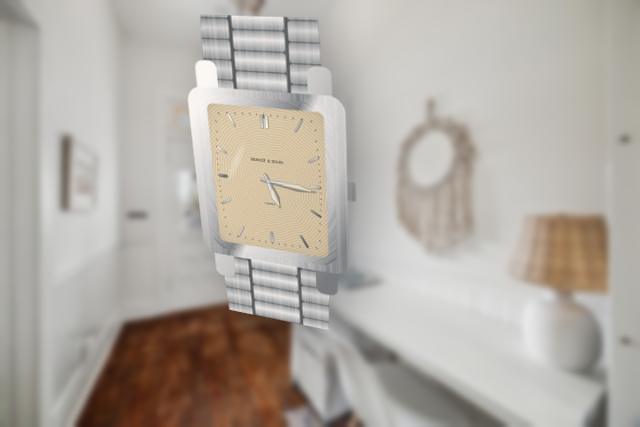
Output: {"hour": 5, "minute": 16}
